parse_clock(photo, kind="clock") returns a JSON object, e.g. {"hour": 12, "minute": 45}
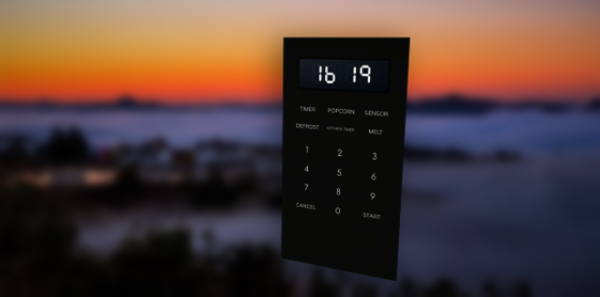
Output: {"hour": 16, "minute": 19}
